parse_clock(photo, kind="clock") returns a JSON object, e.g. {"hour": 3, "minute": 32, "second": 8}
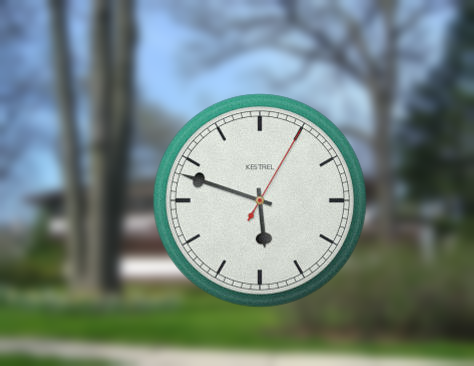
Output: {"hour": 5, "minute": 48, "second": 5}
